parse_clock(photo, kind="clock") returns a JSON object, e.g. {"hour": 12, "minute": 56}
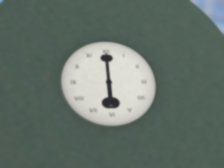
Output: {"hour": 6, "minute": 0}
